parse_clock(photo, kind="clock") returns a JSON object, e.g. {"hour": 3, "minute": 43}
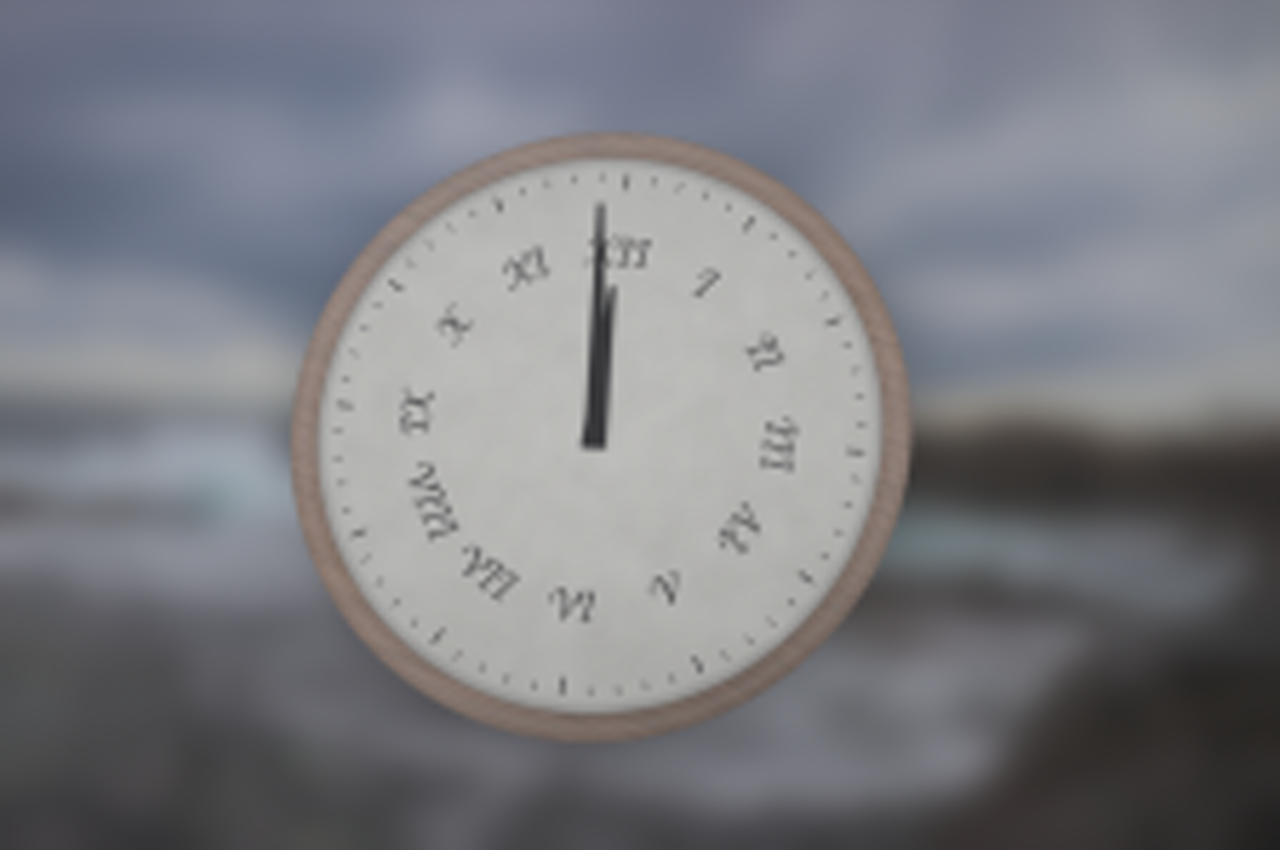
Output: {"hour": 11, "minute": 59}
